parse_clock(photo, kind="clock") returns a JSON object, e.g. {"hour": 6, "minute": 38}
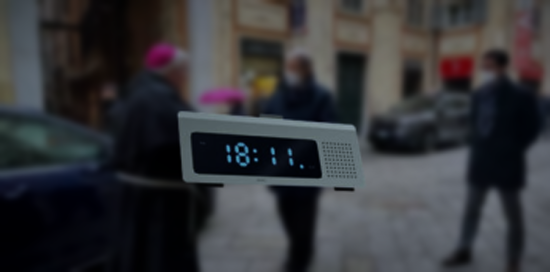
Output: {"hour": 18, "minute": 11}
